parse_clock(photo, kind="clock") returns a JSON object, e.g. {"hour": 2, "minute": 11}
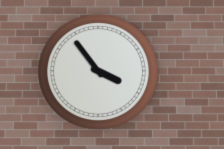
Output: {"hour": 3, "minute": 54}
